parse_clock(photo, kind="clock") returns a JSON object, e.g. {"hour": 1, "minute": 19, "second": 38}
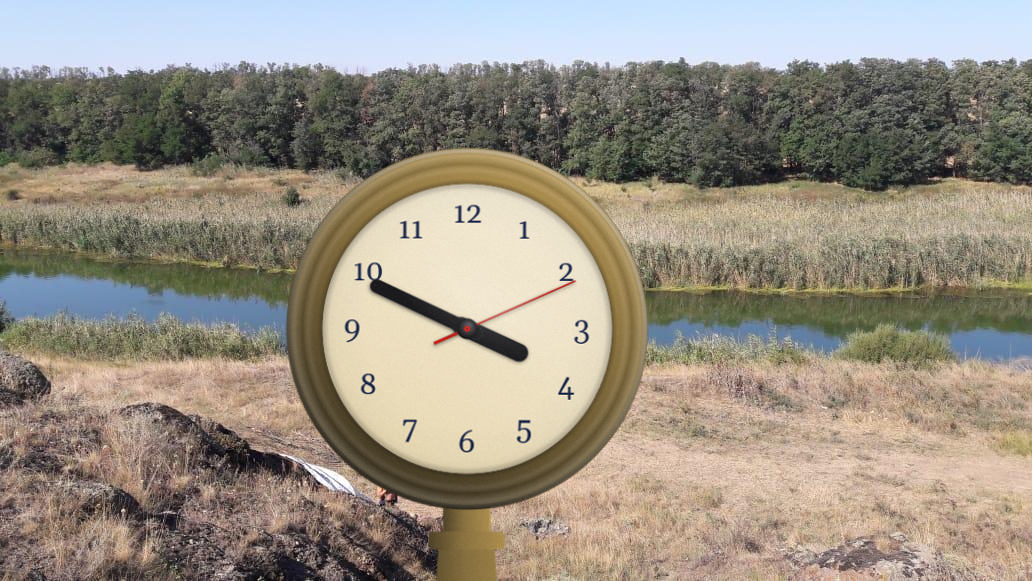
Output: {"hour": 3, "minute": 49, "second": 11}
